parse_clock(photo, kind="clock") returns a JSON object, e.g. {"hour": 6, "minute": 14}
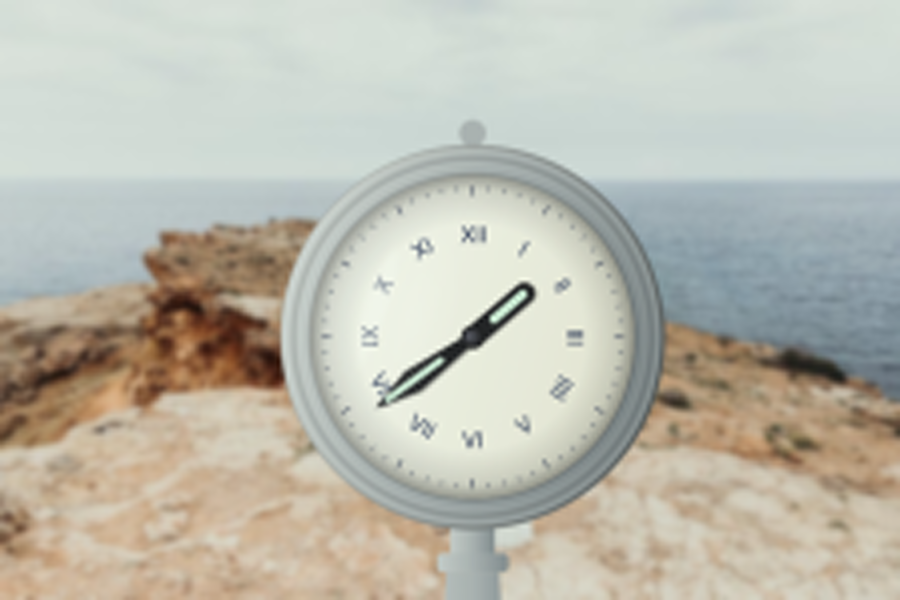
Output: {"hour": 1, "minute": 39}
